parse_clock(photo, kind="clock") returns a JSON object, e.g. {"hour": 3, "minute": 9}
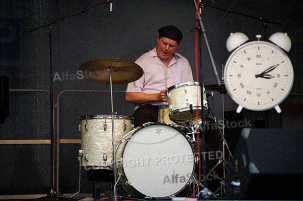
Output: {"hour": 3, "minute": 10}
